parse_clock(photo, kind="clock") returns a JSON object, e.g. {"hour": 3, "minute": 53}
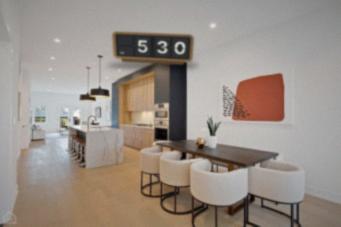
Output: {"hour": 5, "minute": 30}
